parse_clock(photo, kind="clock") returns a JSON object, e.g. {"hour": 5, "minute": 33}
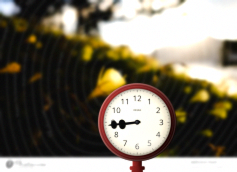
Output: {"hour": 8, "minute": 44}
